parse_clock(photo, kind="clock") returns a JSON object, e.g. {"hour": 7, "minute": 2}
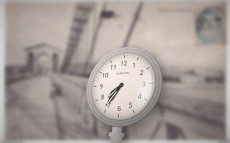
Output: {"hour": 7, "minute": 36}
